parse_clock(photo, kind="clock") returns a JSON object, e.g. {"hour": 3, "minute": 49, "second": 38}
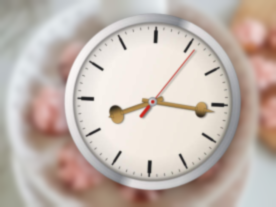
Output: {"hour": 8, "minute": 16, "second": 6}
